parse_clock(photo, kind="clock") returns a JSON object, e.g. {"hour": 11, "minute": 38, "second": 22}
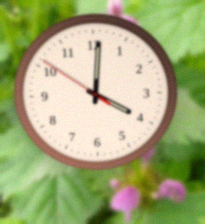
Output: {"hour": 4, "minute": 0, "second": 51}
